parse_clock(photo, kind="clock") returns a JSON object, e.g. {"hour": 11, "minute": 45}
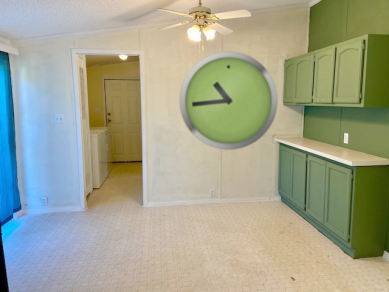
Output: {"hour": 10, "minute": 44}
